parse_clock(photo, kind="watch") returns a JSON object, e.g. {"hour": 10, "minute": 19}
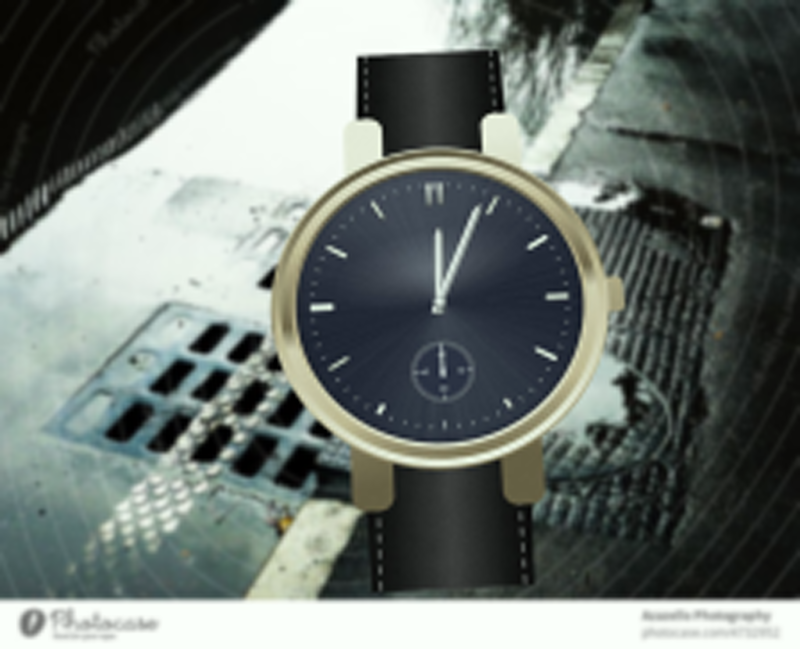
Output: {"hour": 12, "minute": 4}
